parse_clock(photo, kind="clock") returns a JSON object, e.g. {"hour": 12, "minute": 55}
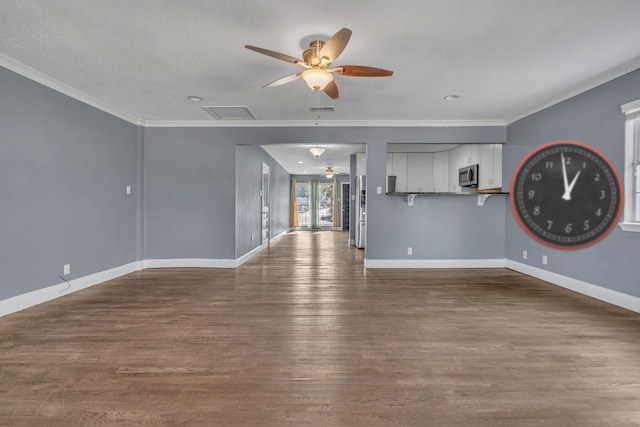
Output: {"hour": 12, "minute": 59}
